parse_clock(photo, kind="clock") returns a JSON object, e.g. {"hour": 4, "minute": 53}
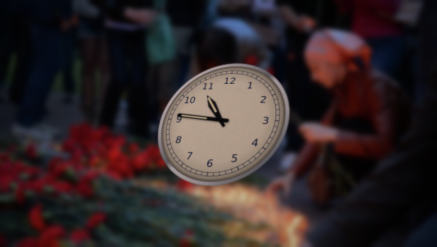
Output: {"hour": 10, "minute": 46}
